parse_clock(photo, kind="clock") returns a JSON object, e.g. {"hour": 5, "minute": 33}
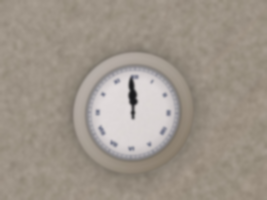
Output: {"hour": 11, "minute": 59}
